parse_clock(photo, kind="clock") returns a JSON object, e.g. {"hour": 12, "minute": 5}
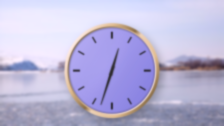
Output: {"hour": 12, "minute": 33}
